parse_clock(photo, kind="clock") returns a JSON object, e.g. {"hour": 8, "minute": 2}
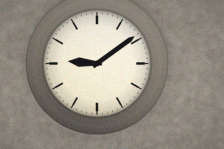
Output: {"hour": 9, "minute": 9}
